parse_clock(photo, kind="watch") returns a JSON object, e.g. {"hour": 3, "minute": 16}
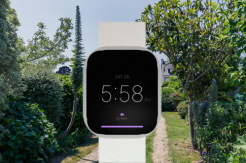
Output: {"hour": 5, "minute": 58}
